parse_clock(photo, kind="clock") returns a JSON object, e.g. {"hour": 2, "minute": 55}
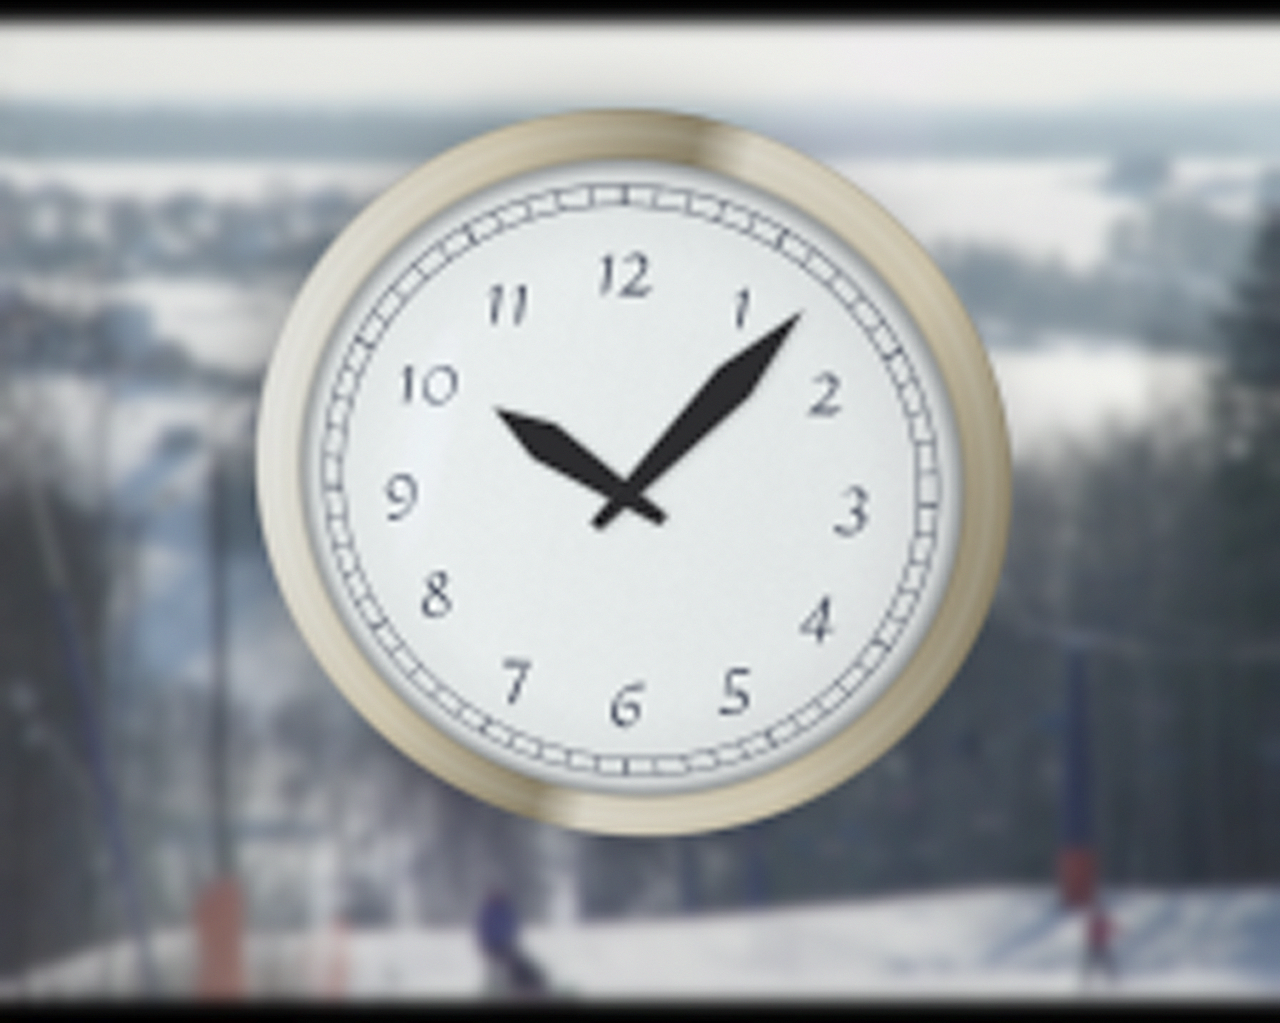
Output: {"hour": 10, "minute": 7}
